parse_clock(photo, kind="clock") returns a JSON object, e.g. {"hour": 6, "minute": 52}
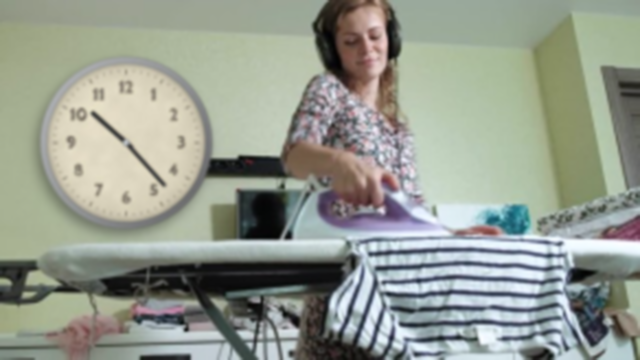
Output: {"hour": 10, "minute": 23}
